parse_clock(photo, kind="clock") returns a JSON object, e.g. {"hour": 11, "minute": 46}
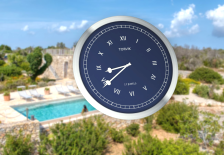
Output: {"hour": 8, "minute": 39}
